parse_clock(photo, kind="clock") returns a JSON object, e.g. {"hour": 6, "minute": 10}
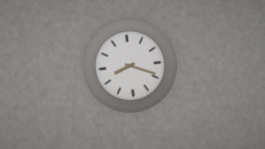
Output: {"hour": 8, "minute": 19}
